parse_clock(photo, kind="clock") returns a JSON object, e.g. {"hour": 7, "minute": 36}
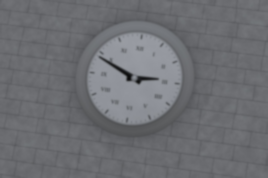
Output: {"hour": 2, "minute": 49}
